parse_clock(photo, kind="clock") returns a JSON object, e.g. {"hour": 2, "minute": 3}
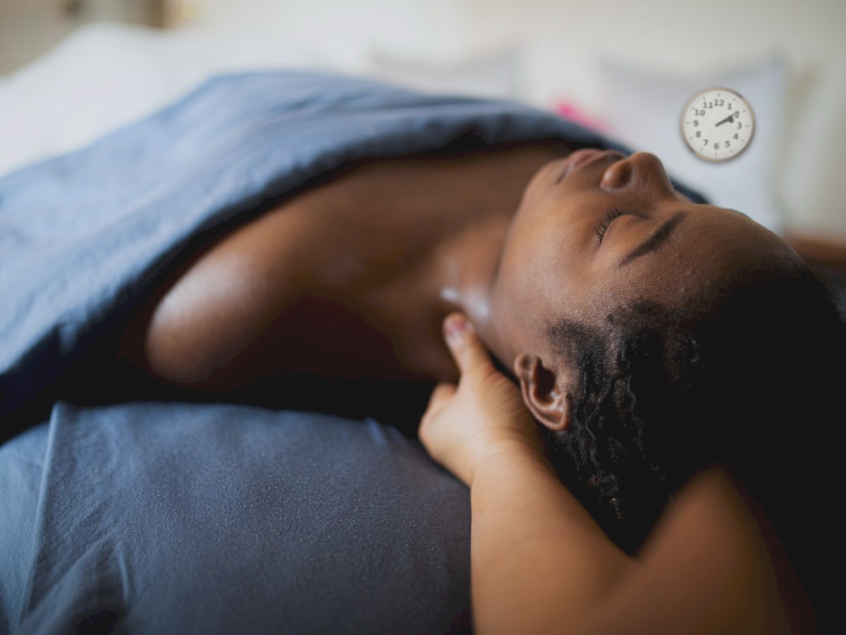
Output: {"hour": 2, "minute": 9}
